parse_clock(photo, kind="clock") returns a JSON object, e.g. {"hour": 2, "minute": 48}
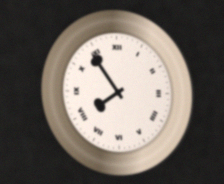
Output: {"hour": 7, "minute": 54}
